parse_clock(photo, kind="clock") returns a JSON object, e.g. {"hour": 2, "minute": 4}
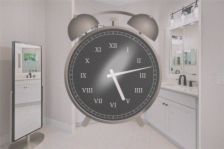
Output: {"hour": 5, "minute": 13}
